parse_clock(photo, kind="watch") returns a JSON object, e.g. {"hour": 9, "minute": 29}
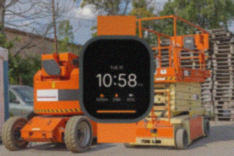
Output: {"hour": 10, "minute": 58}
